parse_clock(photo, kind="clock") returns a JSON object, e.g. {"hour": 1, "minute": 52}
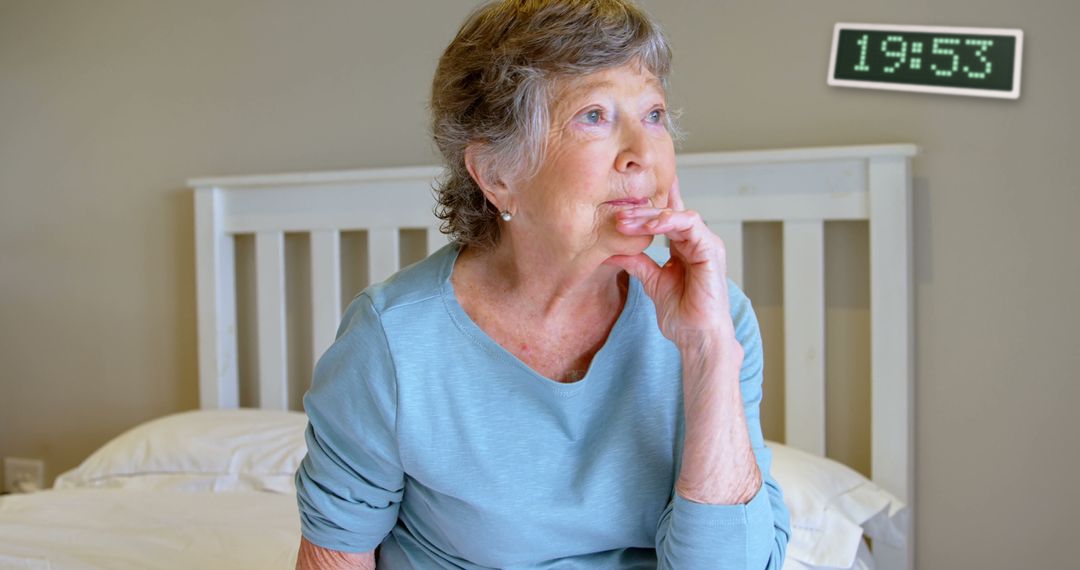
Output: {"hour": 19, "minute": 53}
